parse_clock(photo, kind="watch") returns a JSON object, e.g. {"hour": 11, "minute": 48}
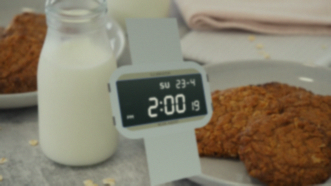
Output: {"hour": 2, "minute": 0}
